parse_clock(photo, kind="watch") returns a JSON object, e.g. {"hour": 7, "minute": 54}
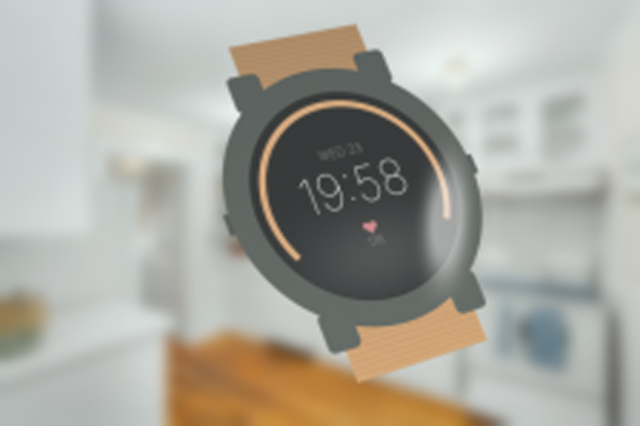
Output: {"hour": 19, "minute": 58}
